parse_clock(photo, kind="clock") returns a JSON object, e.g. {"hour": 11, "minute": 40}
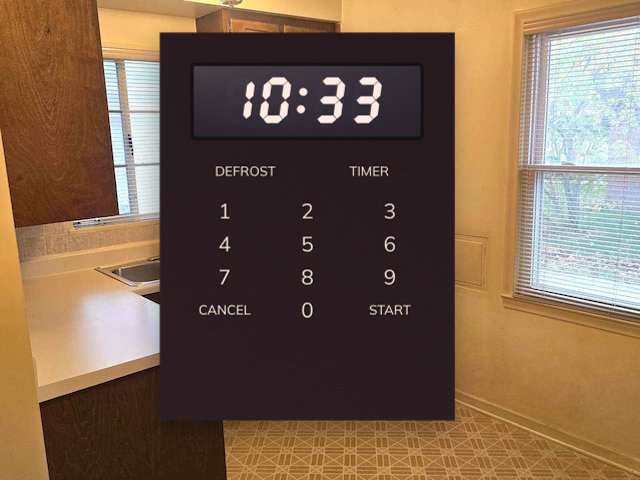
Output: {"hour": 10, "minute": 33}
